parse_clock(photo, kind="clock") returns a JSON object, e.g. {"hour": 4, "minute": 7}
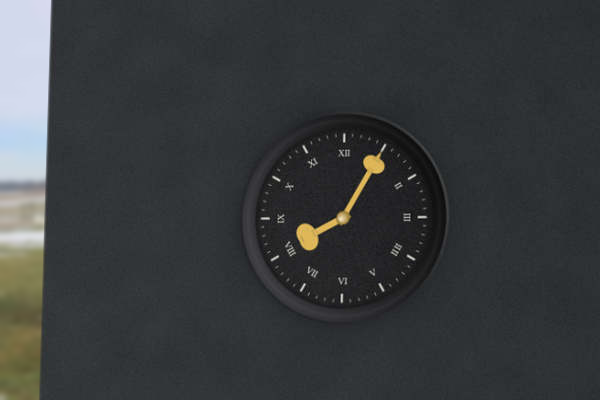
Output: {"hour": 8, "minute": 5}
